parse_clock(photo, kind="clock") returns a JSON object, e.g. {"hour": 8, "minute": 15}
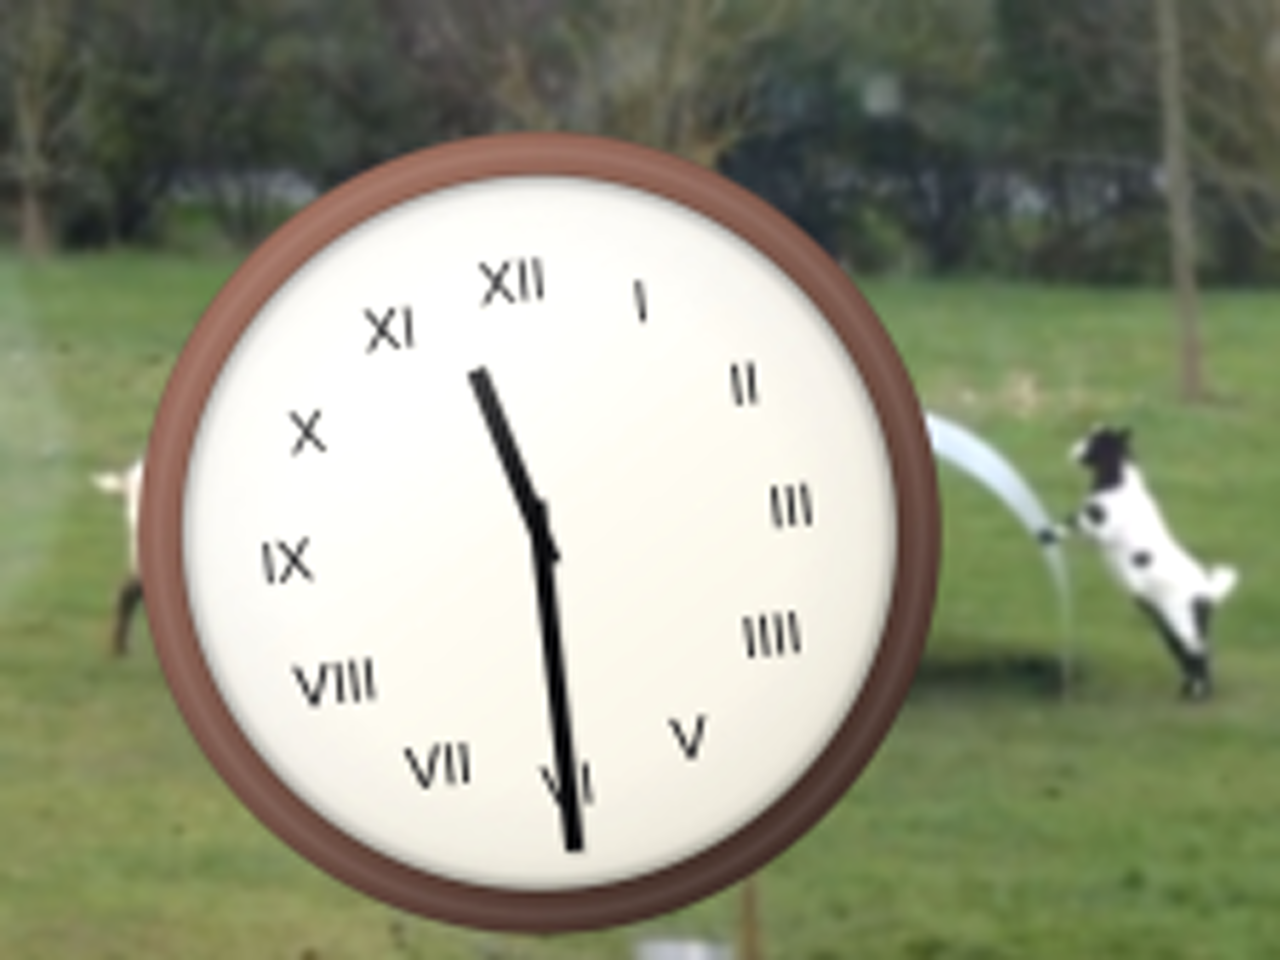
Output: {"hour": 11, "minute": 30}
